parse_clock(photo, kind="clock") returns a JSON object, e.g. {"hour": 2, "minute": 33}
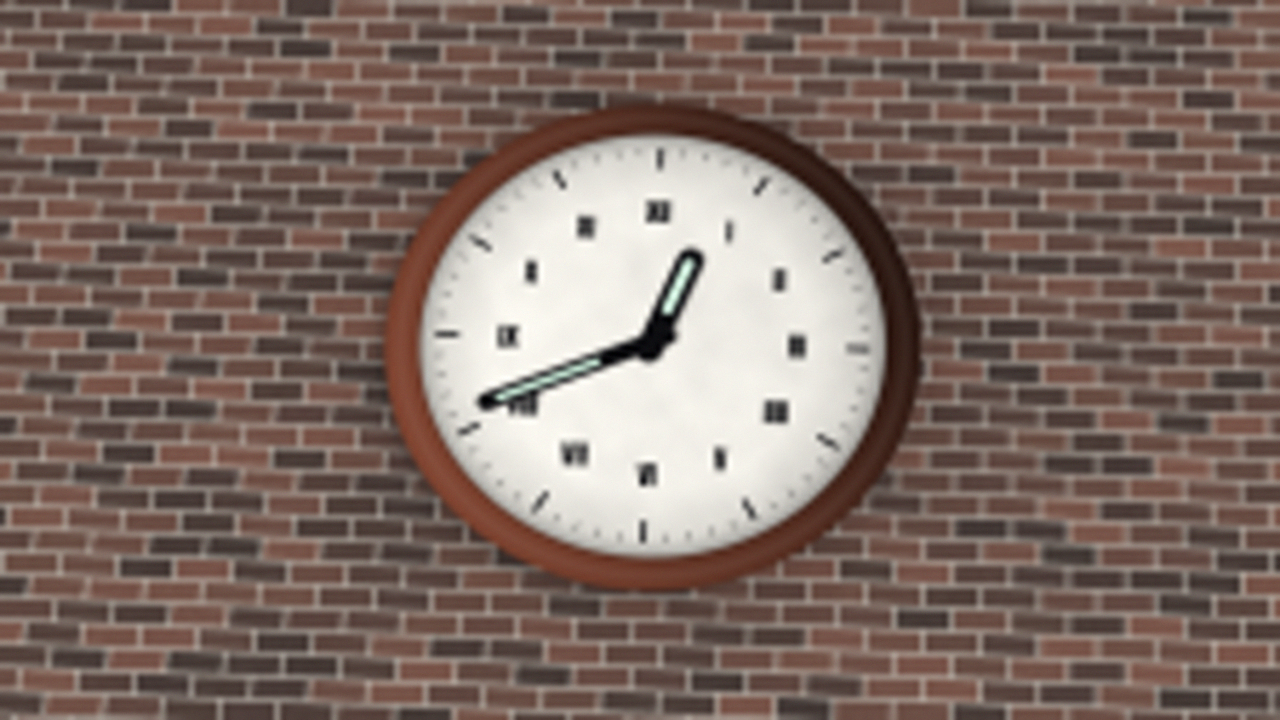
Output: {"hour": 12, "minute": 41}
